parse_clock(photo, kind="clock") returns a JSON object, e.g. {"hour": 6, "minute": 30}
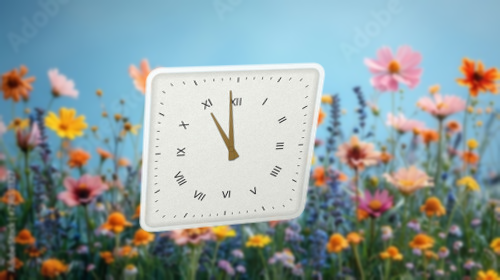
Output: {"hour": 10, "minute": 59}
